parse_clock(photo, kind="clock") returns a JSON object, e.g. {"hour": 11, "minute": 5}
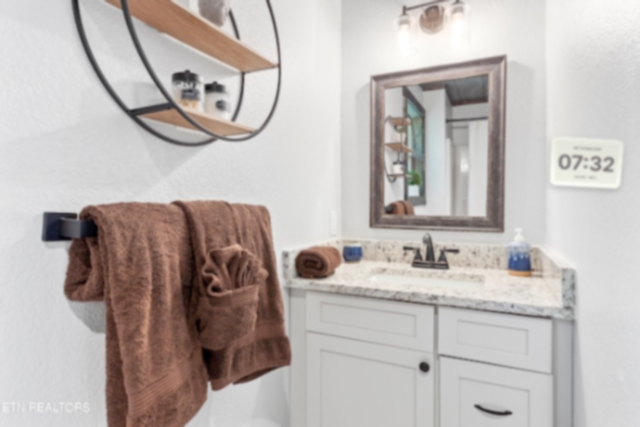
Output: {"hour": 7, "minute": 32}
